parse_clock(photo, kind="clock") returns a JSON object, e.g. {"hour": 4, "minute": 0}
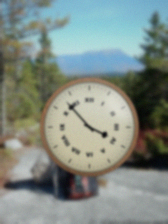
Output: {"hour": 3, "minute": 53}
